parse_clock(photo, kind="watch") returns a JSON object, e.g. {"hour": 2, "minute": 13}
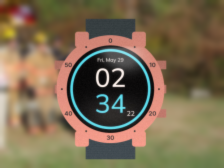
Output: {"hour": 2, "minute": 34}
